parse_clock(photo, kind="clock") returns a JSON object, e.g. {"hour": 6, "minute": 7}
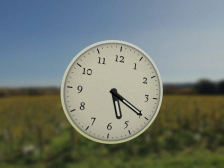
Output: {"hour": 5, "minute": 20}
